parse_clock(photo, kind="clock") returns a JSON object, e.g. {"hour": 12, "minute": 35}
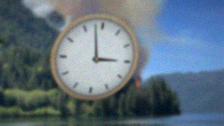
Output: {"hour": 2, "minute": 58}
